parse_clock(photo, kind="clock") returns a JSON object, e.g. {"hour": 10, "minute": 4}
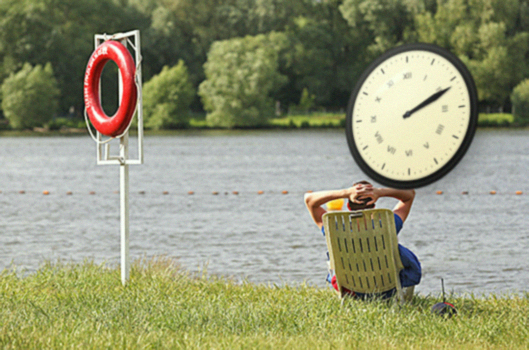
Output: {"hour": 2, "minute": 11}
